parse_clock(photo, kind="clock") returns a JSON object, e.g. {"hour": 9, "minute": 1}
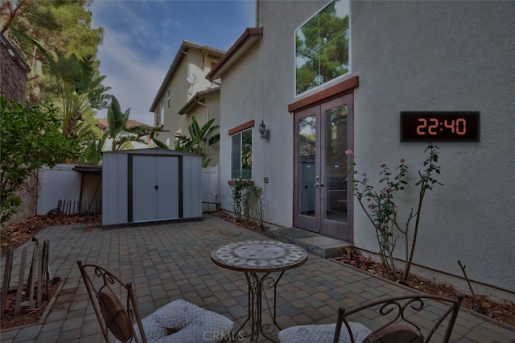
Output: {"hour": 22, "minute": 40}
